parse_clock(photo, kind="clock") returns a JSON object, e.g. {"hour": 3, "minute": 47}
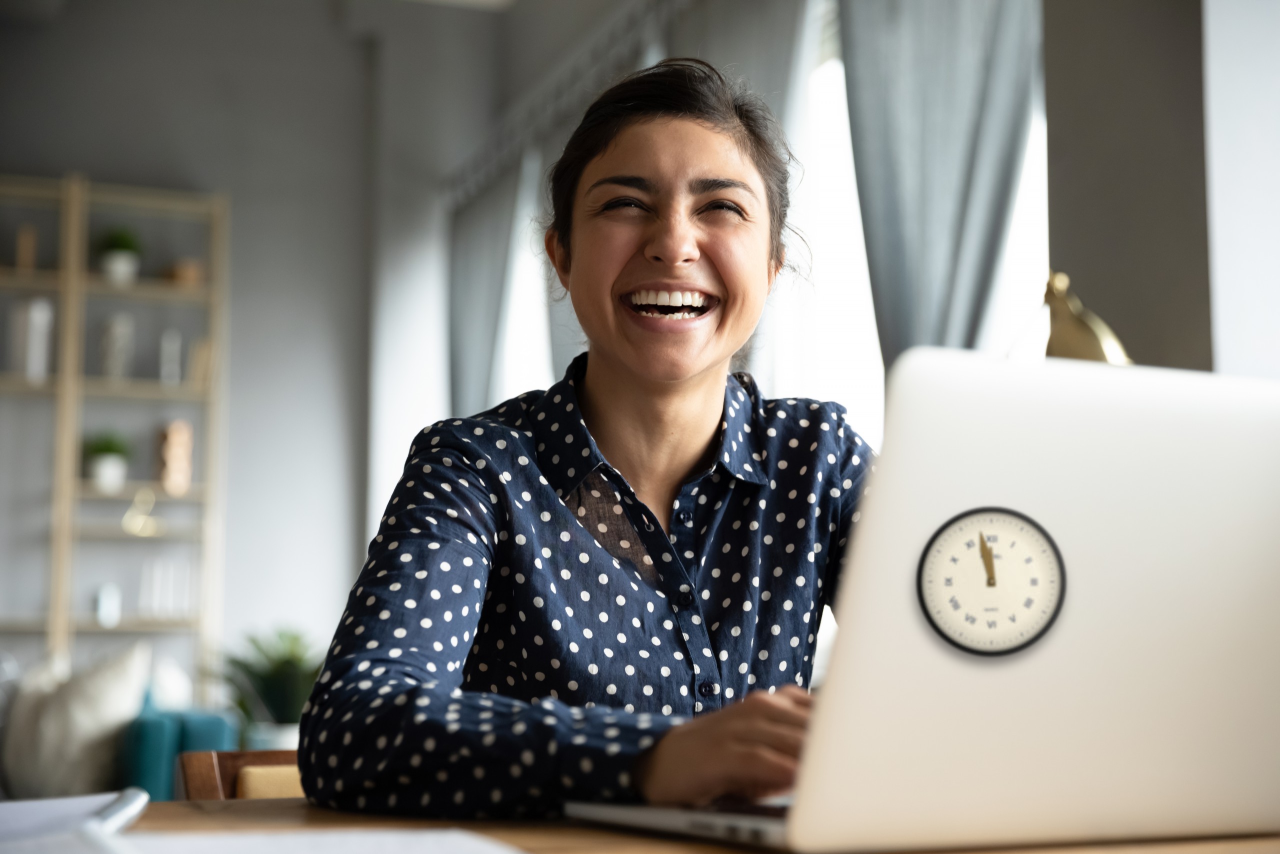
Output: {"hour": 11, "minute": 58}
